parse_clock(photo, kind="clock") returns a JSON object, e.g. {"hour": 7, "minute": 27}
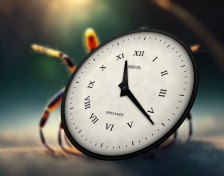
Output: {"hour": 11, "minute": 21}
